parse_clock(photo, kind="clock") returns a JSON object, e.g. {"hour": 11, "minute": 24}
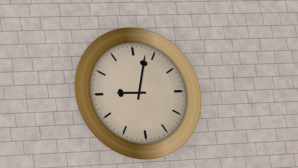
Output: {"hour": 9, "minute": 3}
